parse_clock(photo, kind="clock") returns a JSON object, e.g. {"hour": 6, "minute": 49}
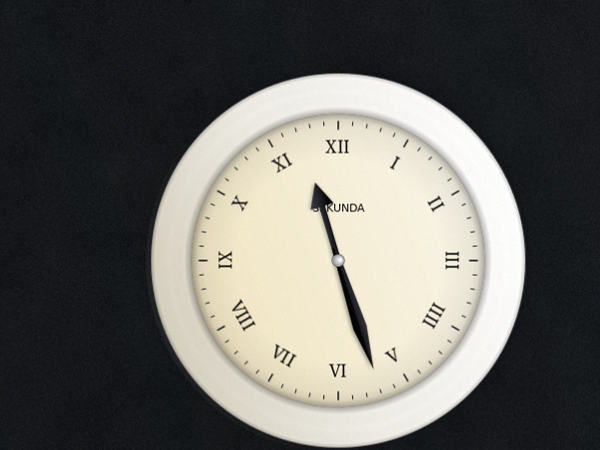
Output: {"hour": 11, "minute": 27}
